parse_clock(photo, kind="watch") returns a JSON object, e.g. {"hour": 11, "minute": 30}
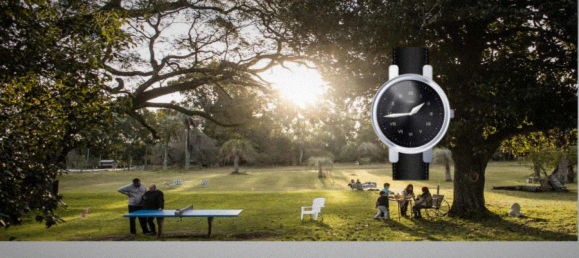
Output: {"hour": 1, "minute": 44}
